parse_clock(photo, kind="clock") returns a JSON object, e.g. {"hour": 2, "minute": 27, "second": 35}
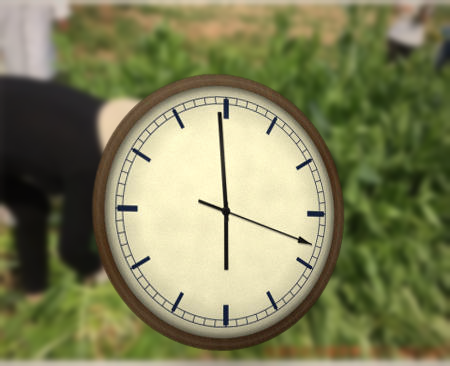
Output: {"hour": 5, "minute": 59, "second": 18}
